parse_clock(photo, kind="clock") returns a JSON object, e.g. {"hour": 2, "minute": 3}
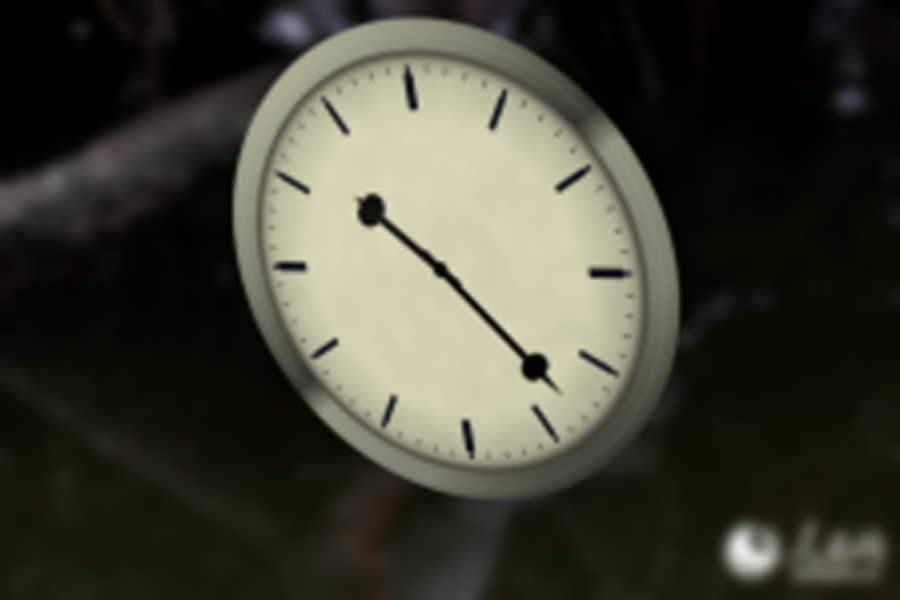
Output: {"hour": 10, "minute": 23}
